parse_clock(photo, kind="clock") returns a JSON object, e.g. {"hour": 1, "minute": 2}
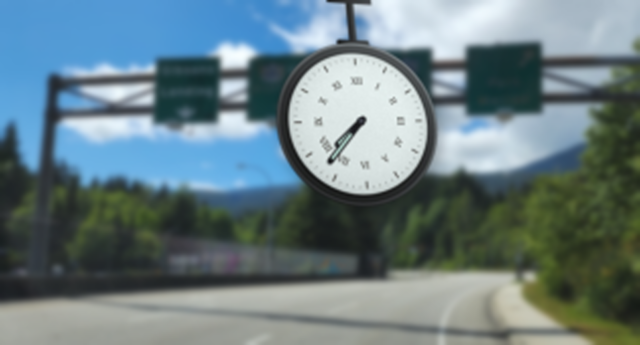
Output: {"hour": 7, "minute": 37}
